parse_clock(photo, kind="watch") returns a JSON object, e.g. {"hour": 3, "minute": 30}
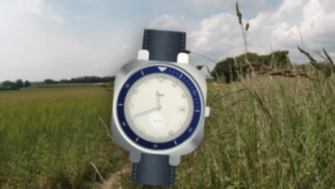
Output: {"hour": 11, "minute": 41}
